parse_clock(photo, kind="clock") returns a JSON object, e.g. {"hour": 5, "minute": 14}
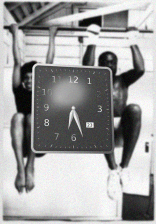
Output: {"hour": 6, "minute": 27}
